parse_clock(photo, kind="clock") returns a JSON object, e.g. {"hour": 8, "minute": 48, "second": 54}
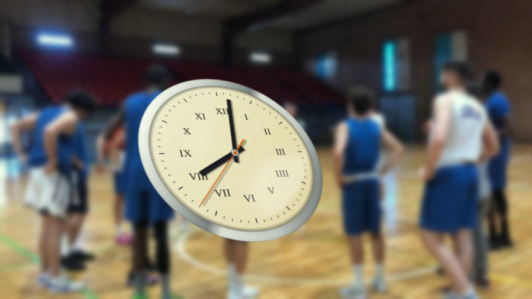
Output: {"hour": 8, "minute": 1, "second": 37}
